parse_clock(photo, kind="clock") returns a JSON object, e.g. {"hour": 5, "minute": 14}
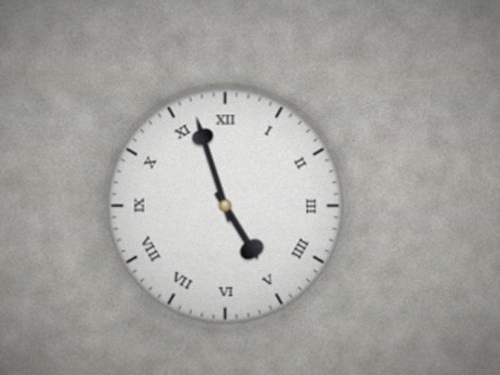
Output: {"hour": 4, "minute": 57}
